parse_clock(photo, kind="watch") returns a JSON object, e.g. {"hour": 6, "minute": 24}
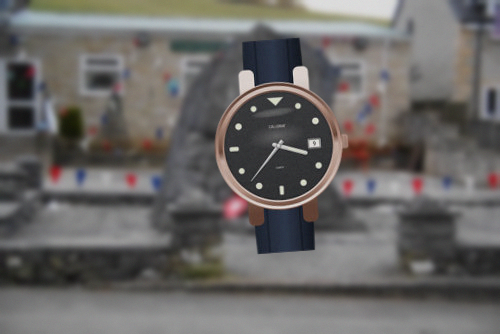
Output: {"hour": 3, "minute": 37}
